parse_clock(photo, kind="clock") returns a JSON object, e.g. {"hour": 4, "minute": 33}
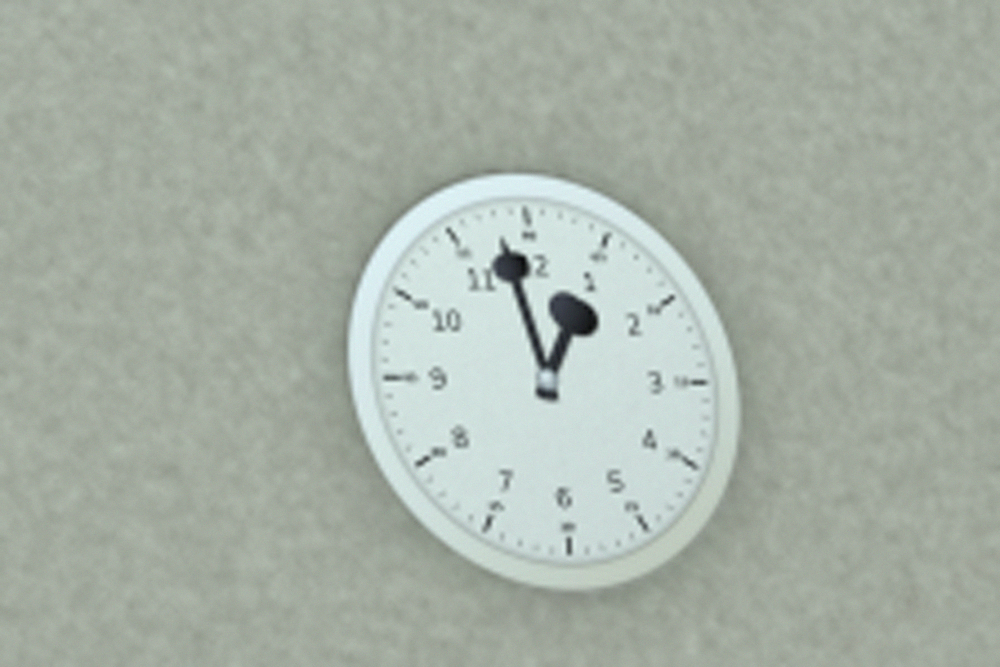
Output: {"hour": 12, "minute": 58}
